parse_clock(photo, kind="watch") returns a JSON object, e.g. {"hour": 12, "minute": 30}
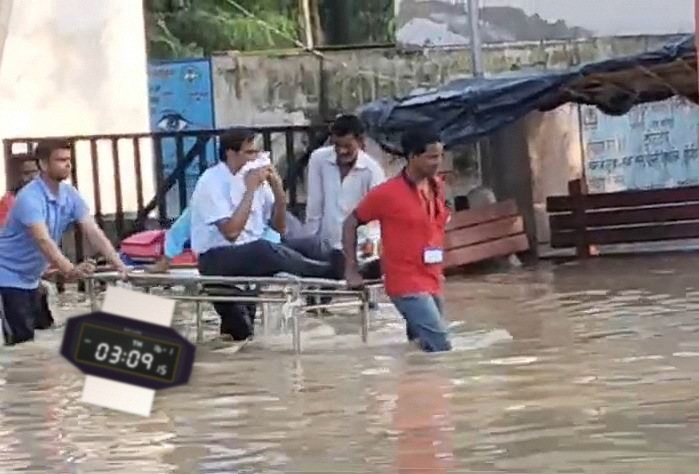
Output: {"hour": 3, "minute": 9}
